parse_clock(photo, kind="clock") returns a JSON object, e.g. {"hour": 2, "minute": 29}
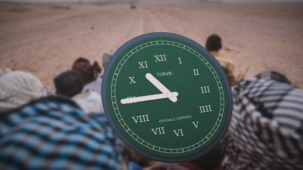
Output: {"hour": 10, "minute": 45}
